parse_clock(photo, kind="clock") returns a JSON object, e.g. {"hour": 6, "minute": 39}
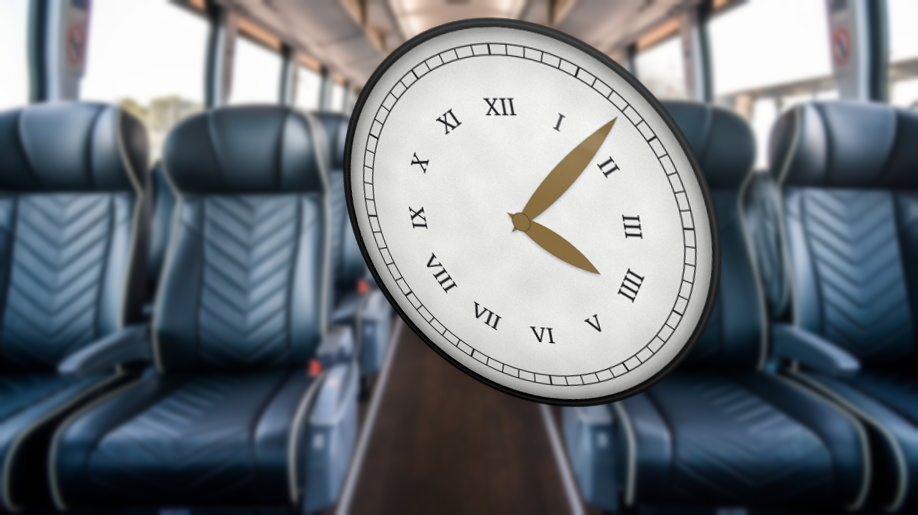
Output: {"hour": 4, "minute": 8}
